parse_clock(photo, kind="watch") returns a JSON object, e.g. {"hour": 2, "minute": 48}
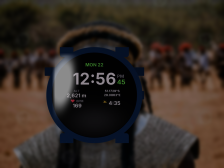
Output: {"hour": 12, "minute": 56}
